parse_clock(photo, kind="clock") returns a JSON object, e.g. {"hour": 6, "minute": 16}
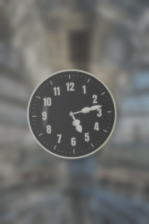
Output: {"hour": 5, "minute": 13}
